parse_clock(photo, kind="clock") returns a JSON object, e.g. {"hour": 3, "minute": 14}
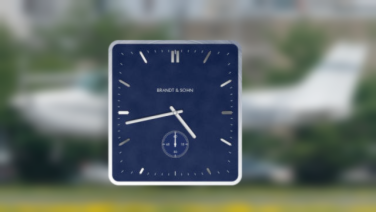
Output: {"hour": 4, "minute": 43}
